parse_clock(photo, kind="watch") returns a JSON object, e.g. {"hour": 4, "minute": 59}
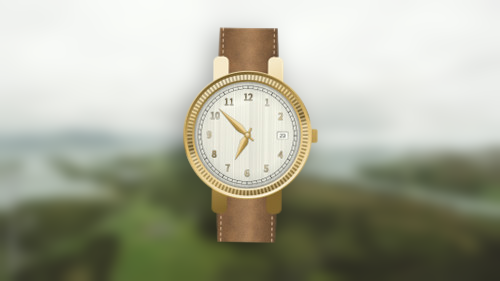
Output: {"hour": 6, "minute": 52}
